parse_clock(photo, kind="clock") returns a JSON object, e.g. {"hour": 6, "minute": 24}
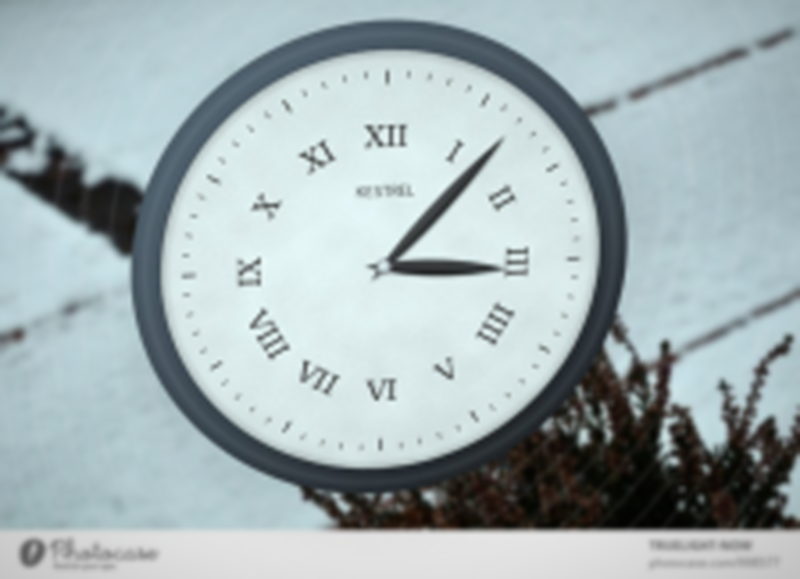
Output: {"hour": 3, "minute": 7}
